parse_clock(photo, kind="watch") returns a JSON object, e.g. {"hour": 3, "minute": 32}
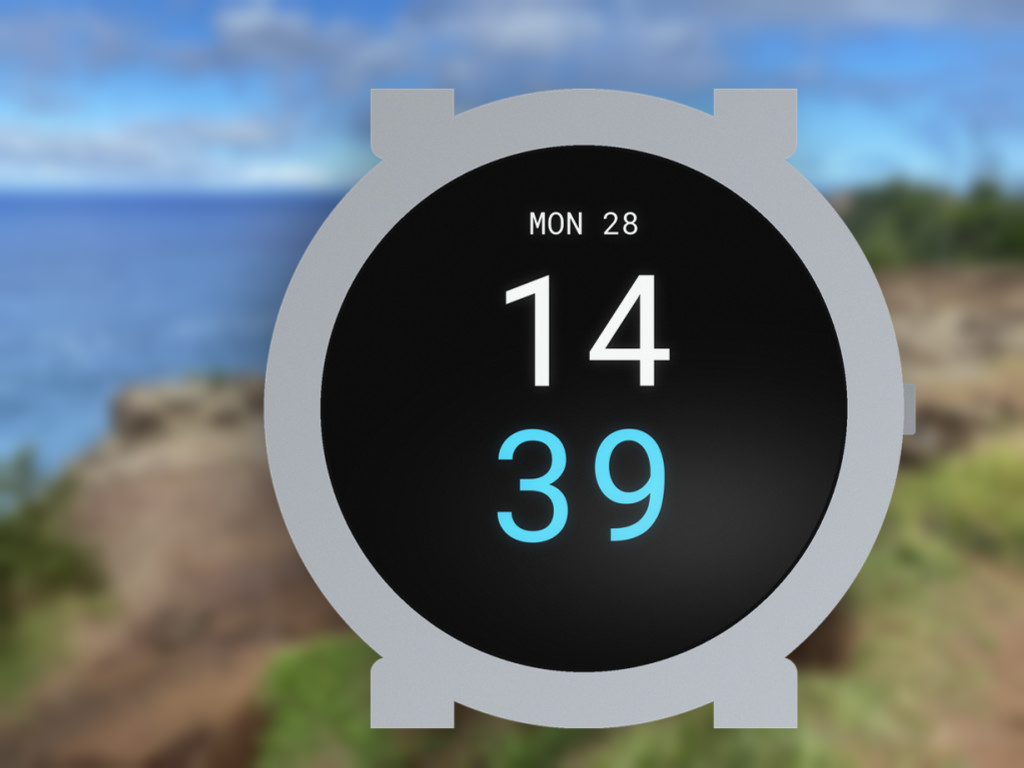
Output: {"hour": 14, "minute": 39}
